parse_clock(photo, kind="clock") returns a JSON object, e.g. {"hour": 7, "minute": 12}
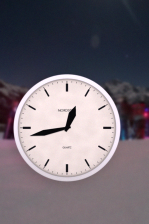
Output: {"hour": 12, "minute": 43}
